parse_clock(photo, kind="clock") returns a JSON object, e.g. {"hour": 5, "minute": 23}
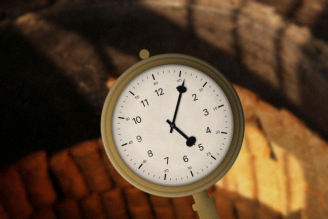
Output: {"hour": 5, "minute": 6}
